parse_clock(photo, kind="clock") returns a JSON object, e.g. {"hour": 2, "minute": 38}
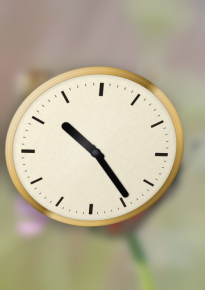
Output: {"hour": 10, "minute": 24}
